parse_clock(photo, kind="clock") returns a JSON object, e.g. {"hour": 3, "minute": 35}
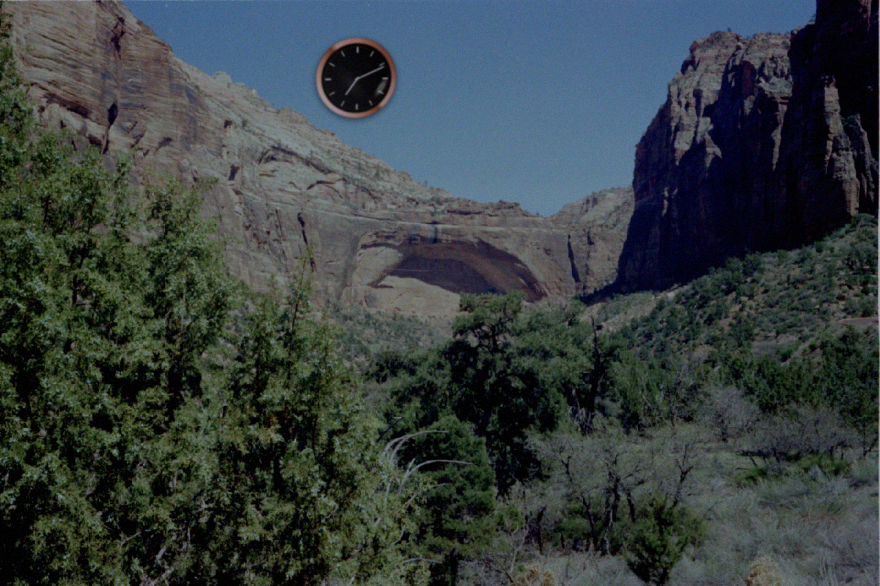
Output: {"hour": 7, "minute": 11}
